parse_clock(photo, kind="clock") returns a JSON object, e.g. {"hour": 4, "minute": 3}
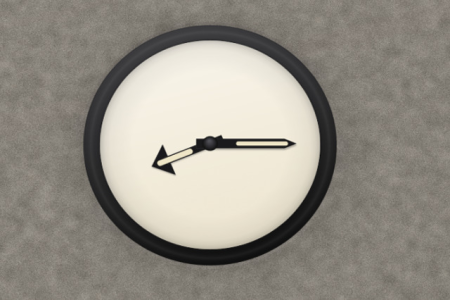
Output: {"hour": 8, "minute": 15}
